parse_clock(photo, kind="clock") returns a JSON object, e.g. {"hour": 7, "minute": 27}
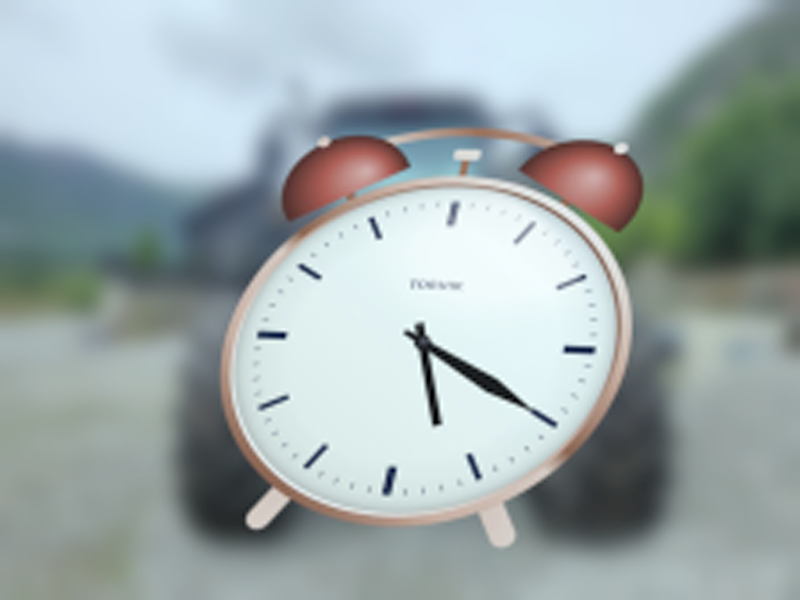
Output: {"hour": 5, "minute": 20}
